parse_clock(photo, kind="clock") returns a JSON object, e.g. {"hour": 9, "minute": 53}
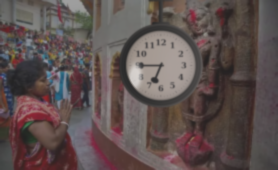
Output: {"hour": 6, "minute": 45}
